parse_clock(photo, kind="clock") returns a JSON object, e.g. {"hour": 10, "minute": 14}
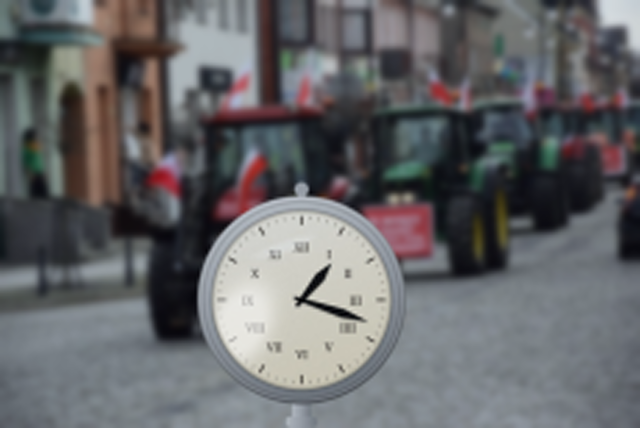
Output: {"hour": 1, "minute": 18}
